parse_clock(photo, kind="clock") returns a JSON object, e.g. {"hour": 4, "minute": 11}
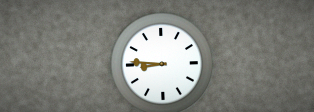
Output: {"hour": 8, "minute": 46}
